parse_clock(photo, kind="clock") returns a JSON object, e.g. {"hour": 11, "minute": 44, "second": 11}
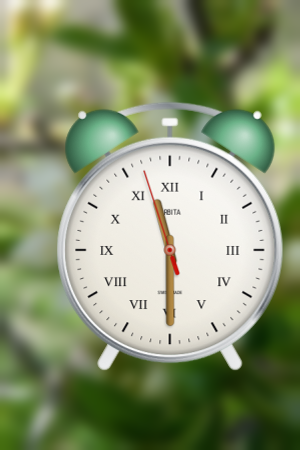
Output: {"hour": 11, "minute": 29, "second": 57}
